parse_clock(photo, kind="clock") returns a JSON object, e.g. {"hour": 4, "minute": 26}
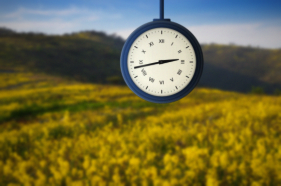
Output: {"hour": 2, "minute": 43}
